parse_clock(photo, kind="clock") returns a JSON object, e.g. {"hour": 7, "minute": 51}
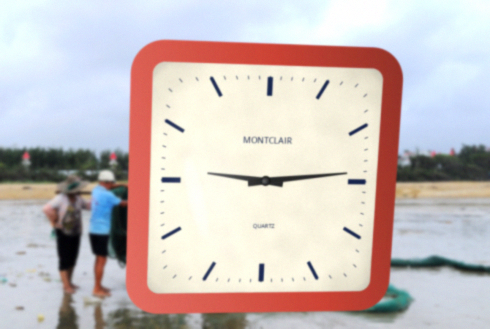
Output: {"hour": 9, "minute": 14}
